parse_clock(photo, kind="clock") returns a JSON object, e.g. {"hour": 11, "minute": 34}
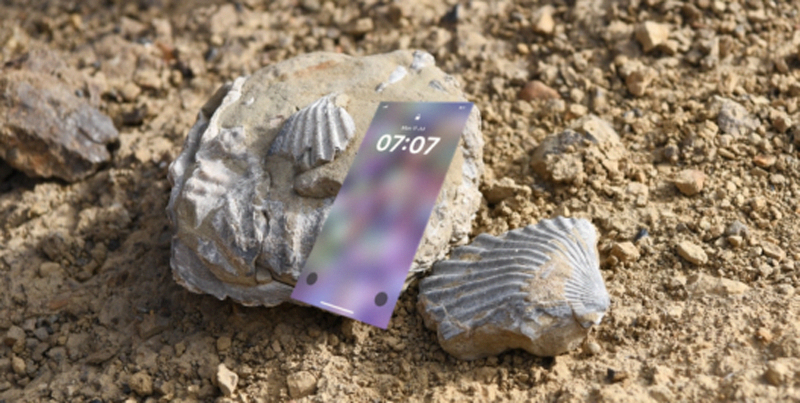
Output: {"hour": 7, "minute": 7}
